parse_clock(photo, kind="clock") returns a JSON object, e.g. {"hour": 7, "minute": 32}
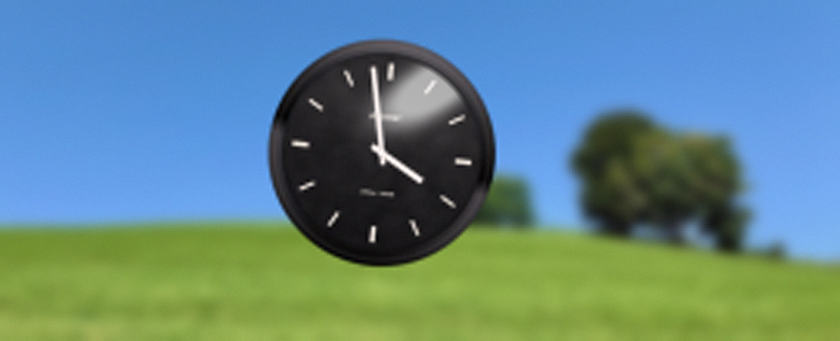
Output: {"hour": 3, "minute": 58}
